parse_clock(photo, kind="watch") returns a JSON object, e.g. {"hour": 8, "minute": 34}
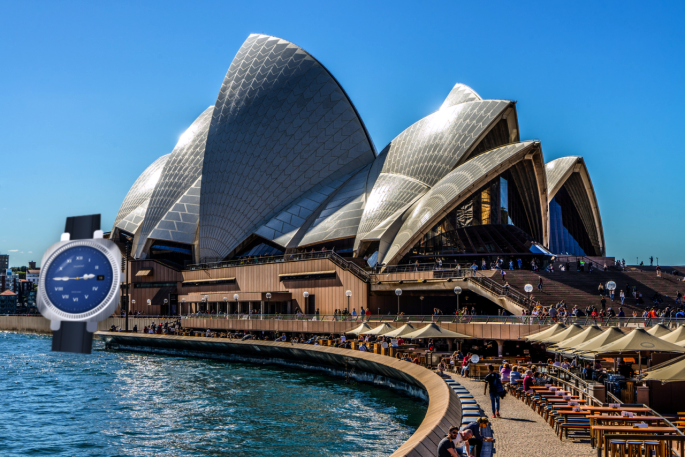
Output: {"hour": 2, "minute": 45}
